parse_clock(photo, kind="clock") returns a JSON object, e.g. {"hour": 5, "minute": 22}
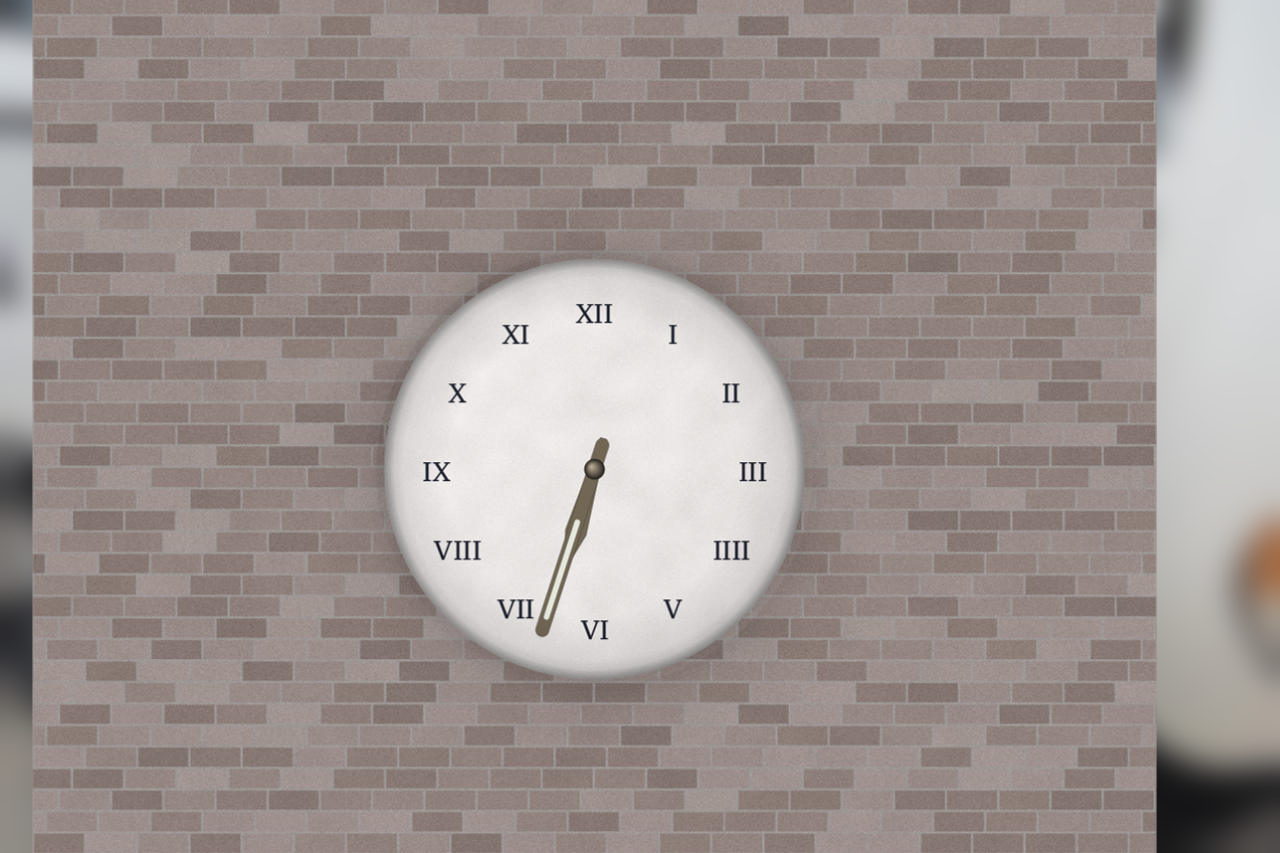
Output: {"hour": 6, "minute": 33}
